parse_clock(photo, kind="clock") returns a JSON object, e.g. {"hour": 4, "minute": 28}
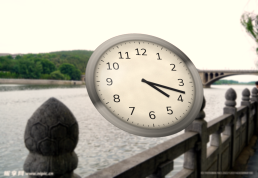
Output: {"hour": 4, "minute": 18}
